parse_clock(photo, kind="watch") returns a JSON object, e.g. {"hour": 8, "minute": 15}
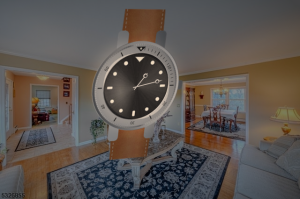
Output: {"hour": 1, "minute": 13}
